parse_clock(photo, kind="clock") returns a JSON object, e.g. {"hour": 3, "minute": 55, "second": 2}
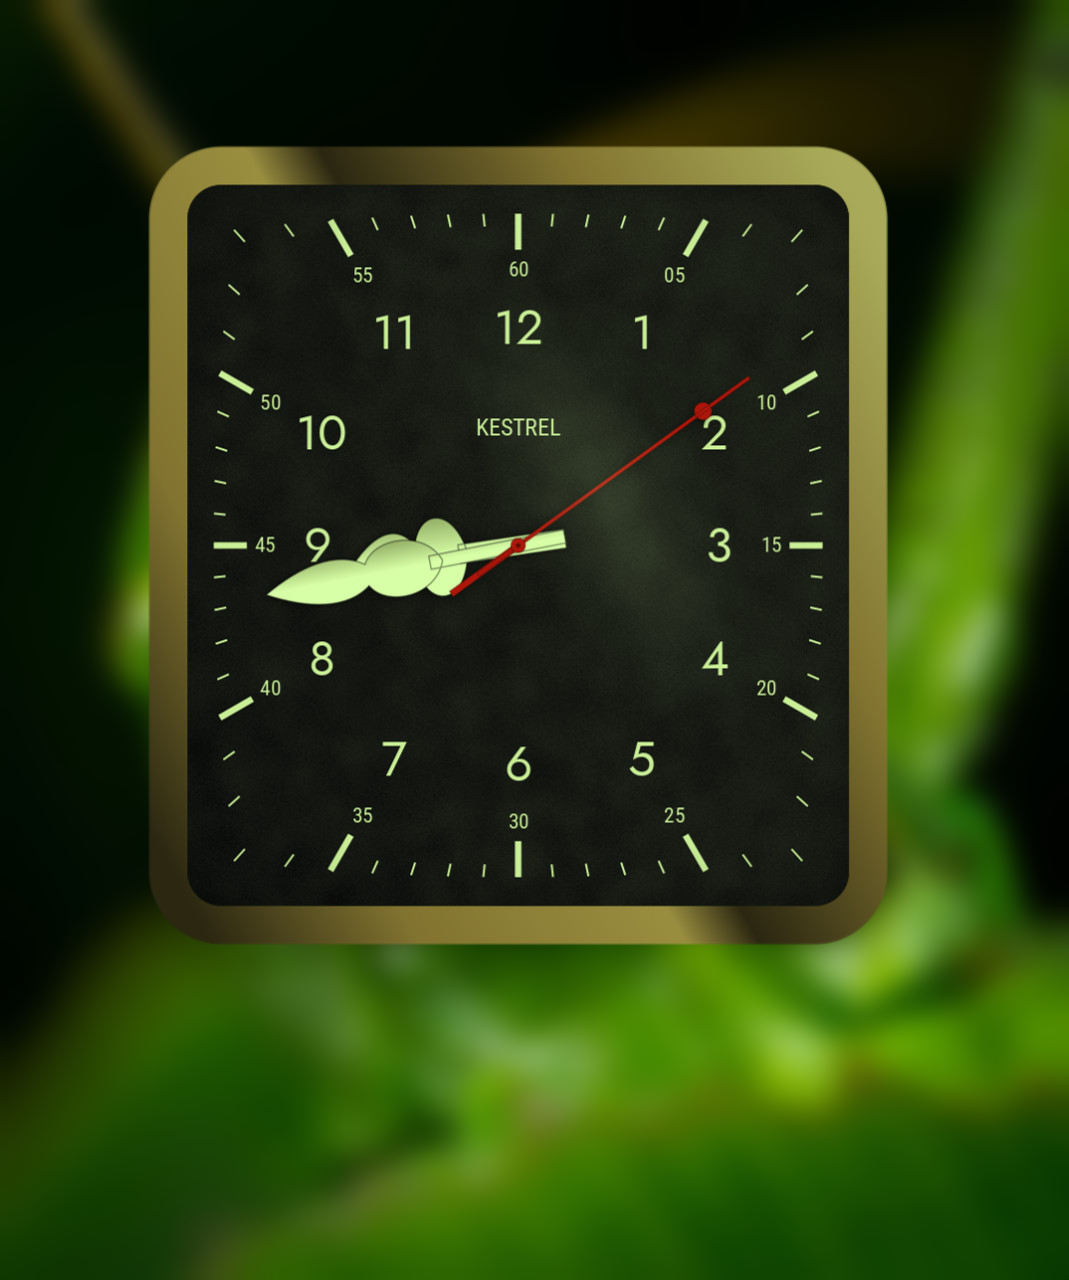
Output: {"hour": 8, "minute": 43, "second": 9}
